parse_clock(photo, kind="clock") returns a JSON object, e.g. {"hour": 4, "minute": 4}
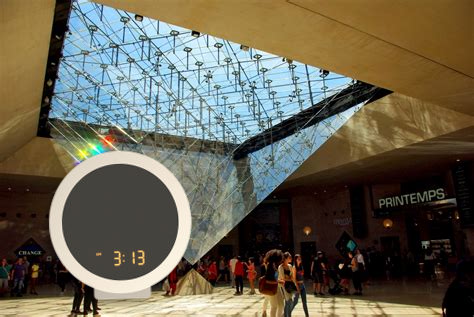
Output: {"hour": 3, "minute": 13}
